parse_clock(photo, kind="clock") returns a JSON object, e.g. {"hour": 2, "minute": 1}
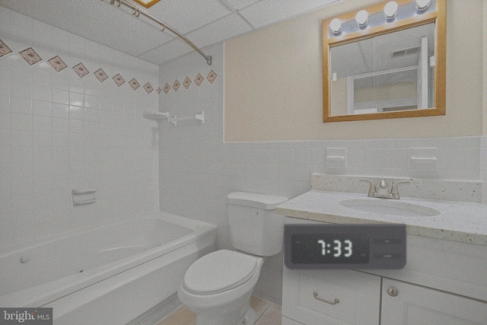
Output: {"hour": 7, "minute": 33}
